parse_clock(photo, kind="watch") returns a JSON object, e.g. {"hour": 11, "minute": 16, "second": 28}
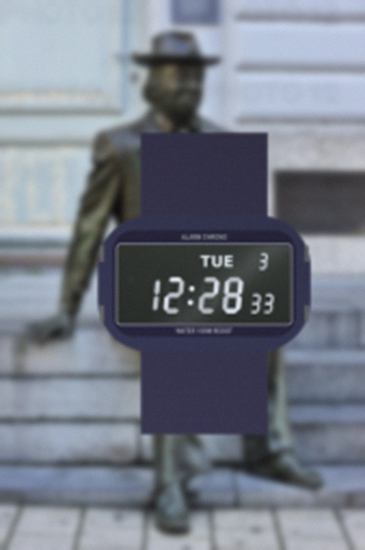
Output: {"hour": 12, "minute": 28, "second": 33}
